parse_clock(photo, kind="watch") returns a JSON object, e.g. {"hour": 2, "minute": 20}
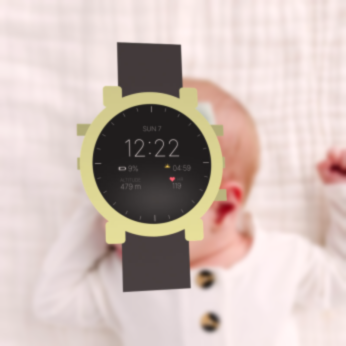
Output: {"hour": 12, "minute": 22}
